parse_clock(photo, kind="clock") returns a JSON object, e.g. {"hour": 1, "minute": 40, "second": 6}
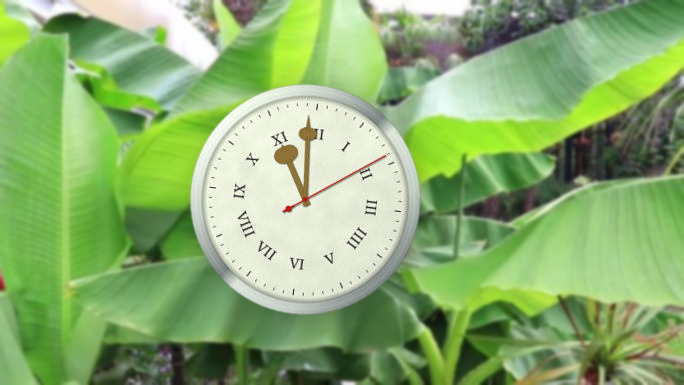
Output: {"hour": 10, "minute": 59, "second": 9}
